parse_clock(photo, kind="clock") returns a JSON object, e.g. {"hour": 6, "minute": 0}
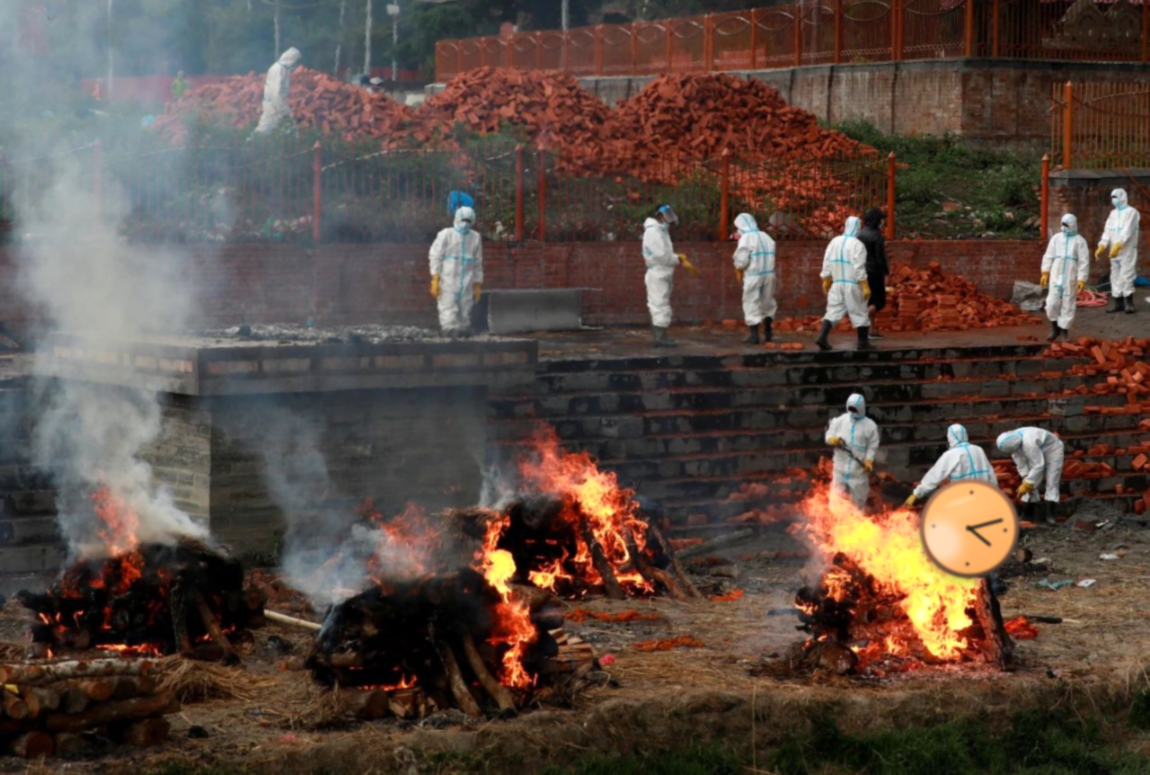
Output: {"hour": 4, "minute": 12}
